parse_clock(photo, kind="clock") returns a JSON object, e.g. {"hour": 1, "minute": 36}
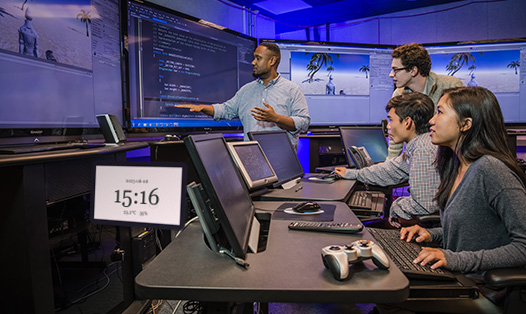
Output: {"hour": 15, "minute": 16}
